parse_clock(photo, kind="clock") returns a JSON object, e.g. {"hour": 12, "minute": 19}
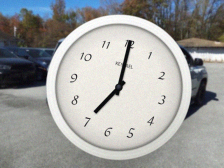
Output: {"hour": 7, "minute": 0}
